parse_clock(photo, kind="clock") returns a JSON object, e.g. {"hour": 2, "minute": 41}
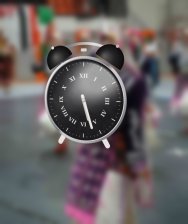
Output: {"hour": 5, "minute": 27}
